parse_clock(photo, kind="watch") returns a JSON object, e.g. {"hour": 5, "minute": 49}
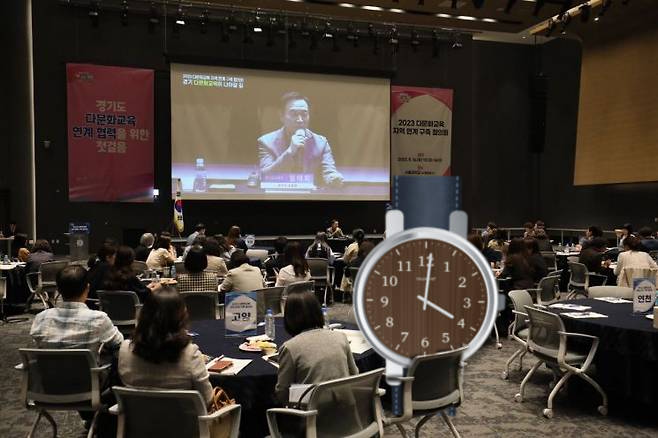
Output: {"hour": 4, "minute": 1}
